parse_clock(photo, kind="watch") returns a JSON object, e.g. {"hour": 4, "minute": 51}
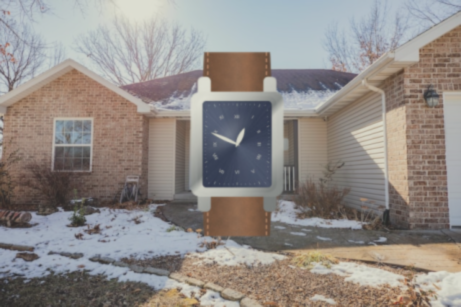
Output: {"hour": 12, "minute": 49}
